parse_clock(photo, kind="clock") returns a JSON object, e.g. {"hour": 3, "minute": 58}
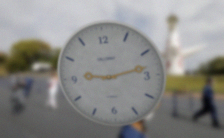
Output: {"hour": 9, "minute": 13}
